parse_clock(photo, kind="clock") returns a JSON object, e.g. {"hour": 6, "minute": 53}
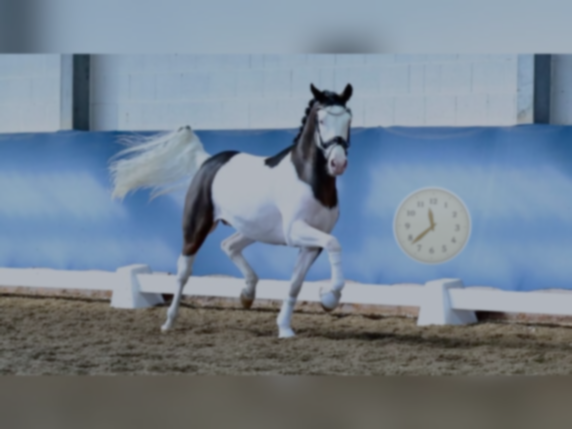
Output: {"hour": 11, "minute": 38}
